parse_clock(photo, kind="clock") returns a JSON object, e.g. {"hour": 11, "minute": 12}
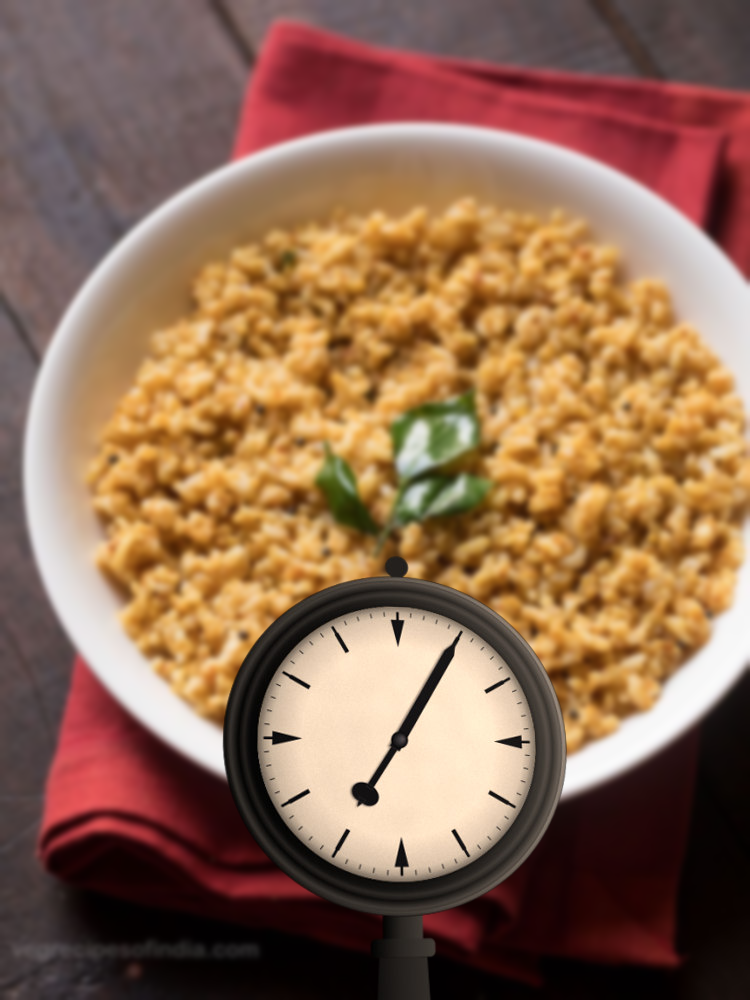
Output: {"hour": 7, "minute": 5}
